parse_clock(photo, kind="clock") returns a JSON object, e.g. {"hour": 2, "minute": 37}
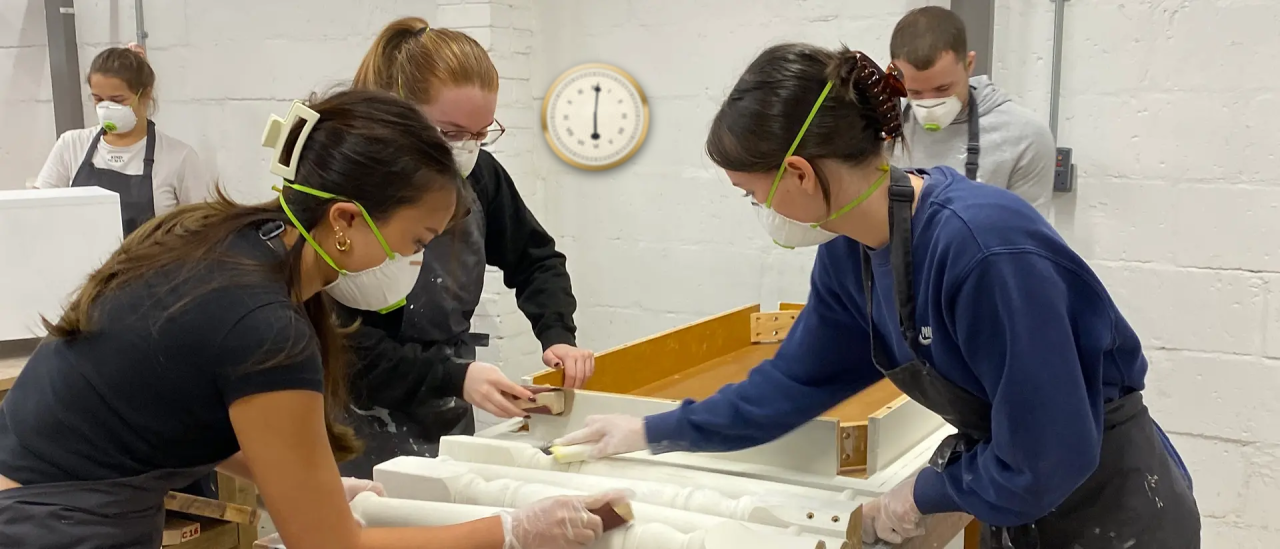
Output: {"hour": 6, "minute": 1}
